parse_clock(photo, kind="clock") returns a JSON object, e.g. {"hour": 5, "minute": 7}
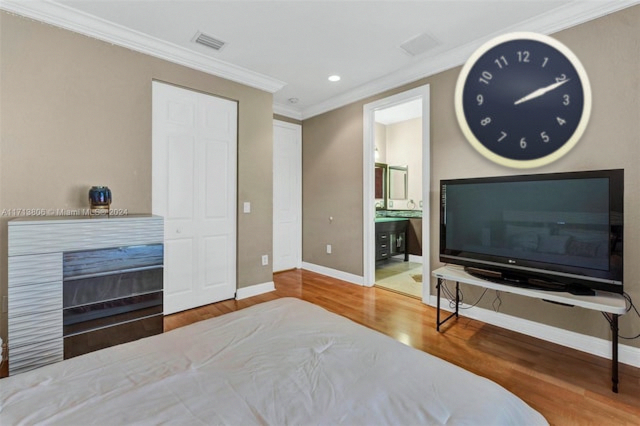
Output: {"hour": 2, "minute": 11}
